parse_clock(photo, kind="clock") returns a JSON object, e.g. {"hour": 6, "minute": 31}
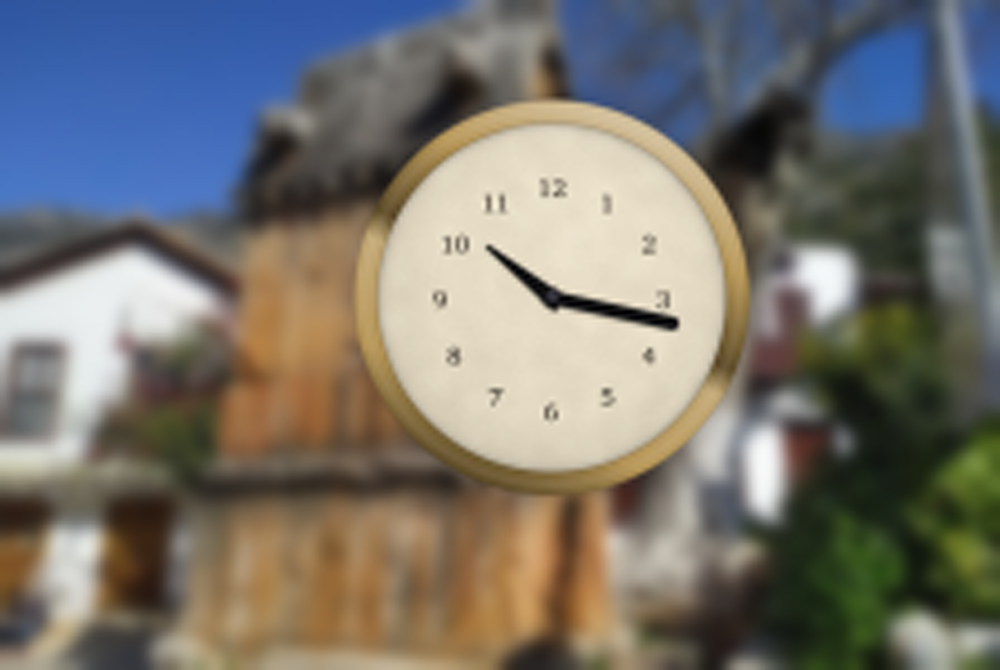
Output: {"hour": 10, "minute": 17}
